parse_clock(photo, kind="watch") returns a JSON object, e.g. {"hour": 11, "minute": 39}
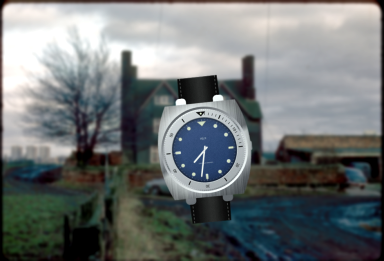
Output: {"hour": 7, "minute": 32}
